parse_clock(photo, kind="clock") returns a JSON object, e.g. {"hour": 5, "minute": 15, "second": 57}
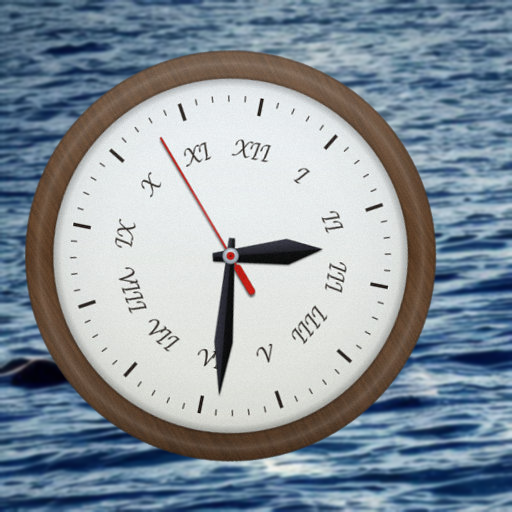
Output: {"hour": 2, "minute": 28, "second": 53}
